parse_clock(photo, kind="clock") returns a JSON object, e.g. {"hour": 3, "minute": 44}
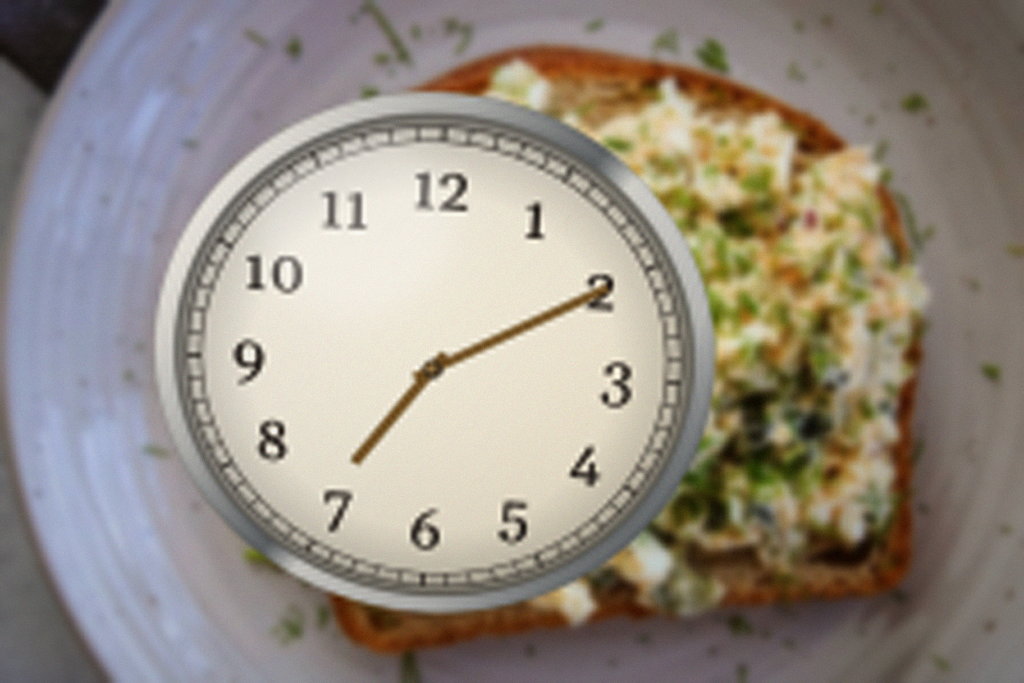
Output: {"hour": 7, "minute": 10}
